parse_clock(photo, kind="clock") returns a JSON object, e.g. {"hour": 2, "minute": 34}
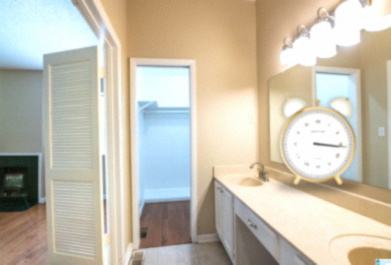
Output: {"hour": 3, "minute": 16}
